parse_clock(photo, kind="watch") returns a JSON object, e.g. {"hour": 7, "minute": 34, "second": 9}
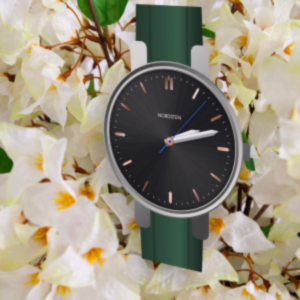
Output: {"hour": 2, "minute": 12, "second": 7}
